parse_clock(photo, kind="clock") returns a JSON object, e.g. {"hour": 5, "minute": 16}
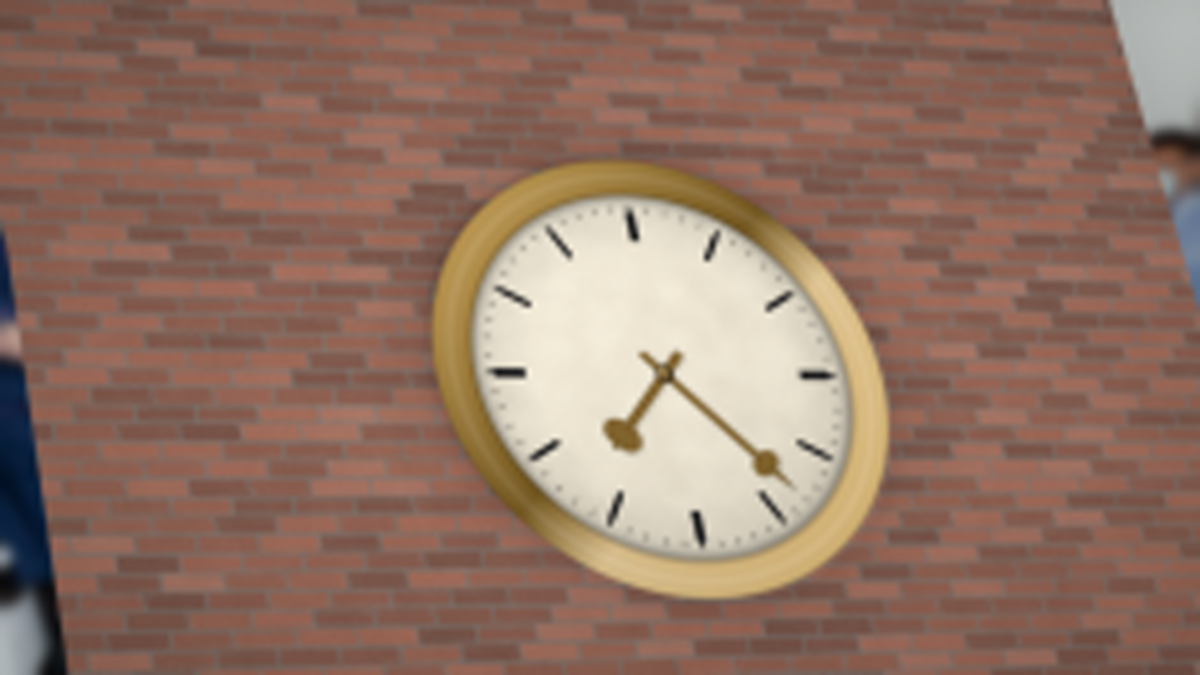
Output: {"hour": 7, "minute": 23}
